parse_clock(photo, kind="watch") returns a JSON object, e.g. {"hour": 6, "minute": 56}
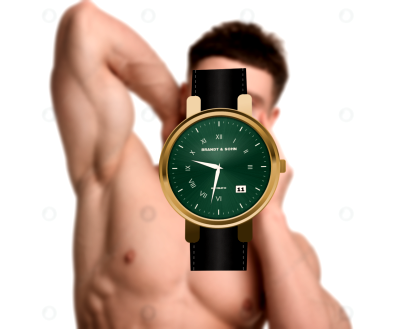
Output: {"hour": 9, "minute": 32}
